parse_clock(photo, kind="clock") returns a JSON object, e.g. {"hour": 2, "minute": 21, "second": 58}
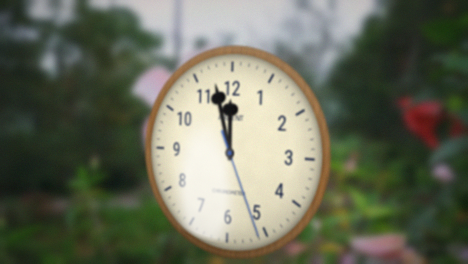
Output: {"hour": 11, "minute": 57, "second": 26}
